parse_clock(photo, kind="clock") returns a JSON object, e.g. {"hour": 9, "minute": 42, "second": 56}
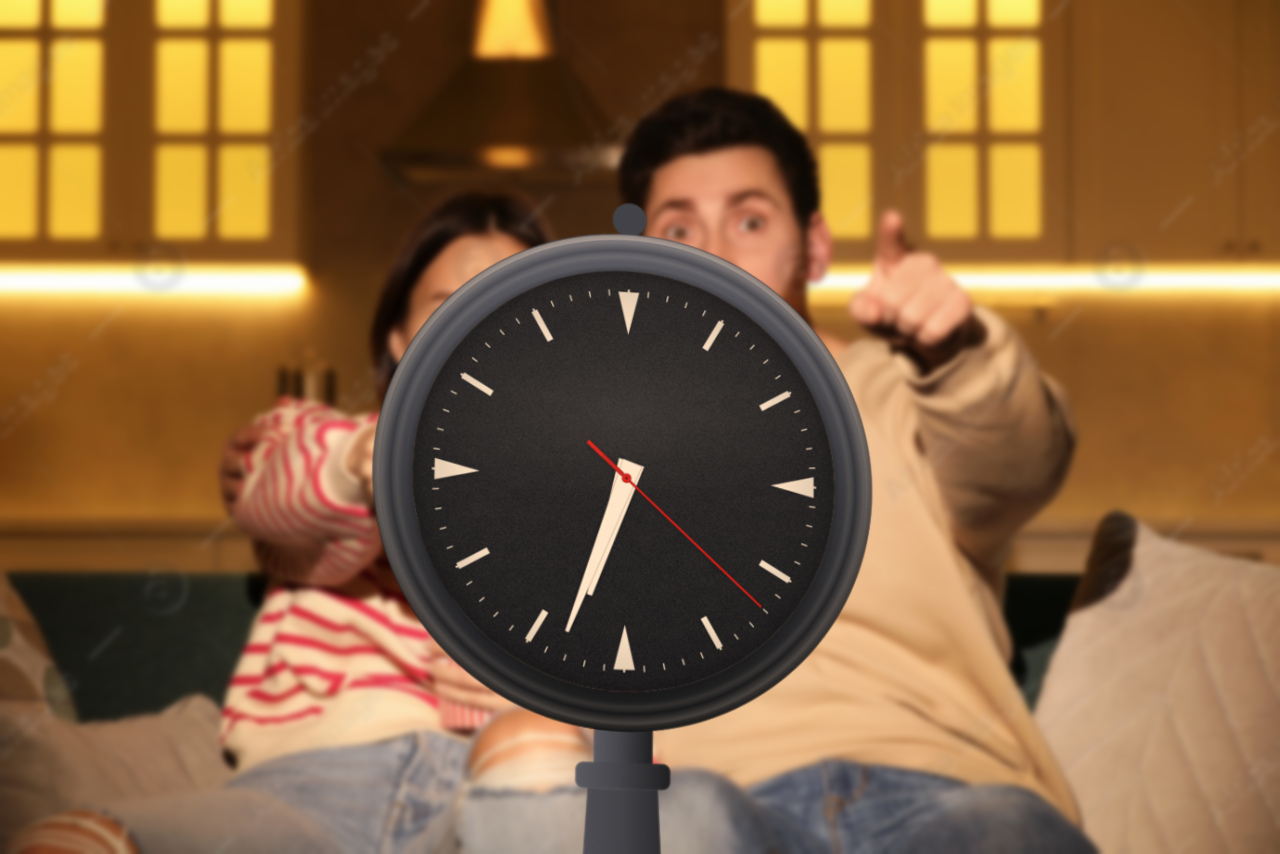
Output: {"hour": 6, "minute": 33, "second": 22}
